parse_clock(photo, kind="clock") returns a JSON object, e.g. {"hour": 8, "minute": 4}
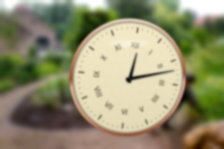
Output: {"hour": 12, "minute": 12}
